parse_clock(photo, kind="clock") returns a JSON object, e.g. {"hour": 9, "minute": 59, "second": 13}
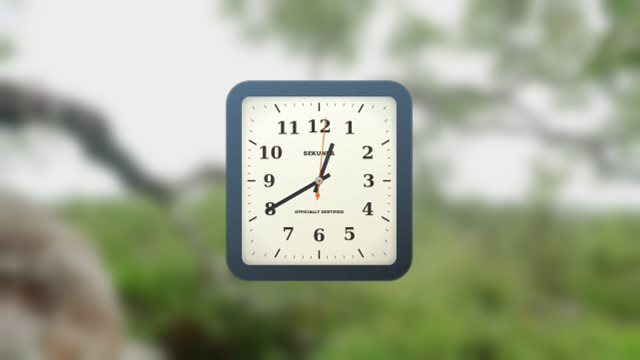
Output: {"hour": 12, "minute": 40, "second": 1}
